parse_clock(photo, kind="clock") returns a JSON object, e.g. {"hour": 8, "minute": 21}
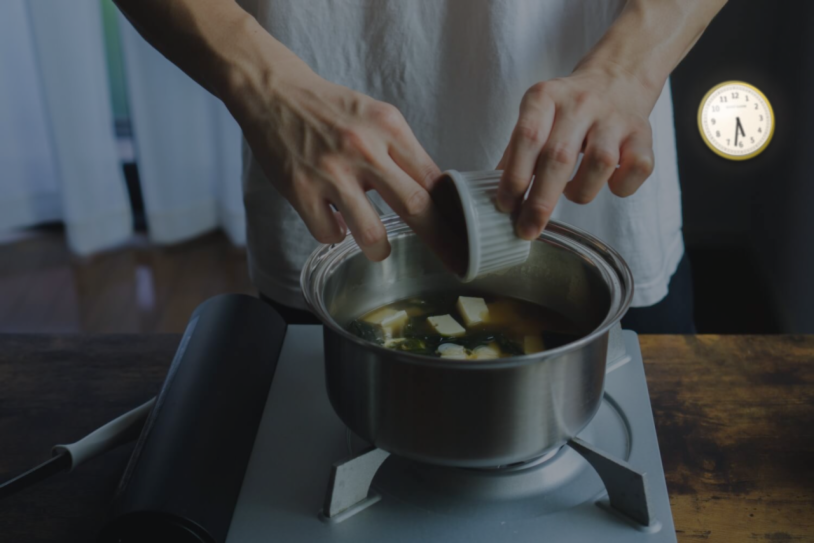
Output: {"hour": 5, "minute": 32}
